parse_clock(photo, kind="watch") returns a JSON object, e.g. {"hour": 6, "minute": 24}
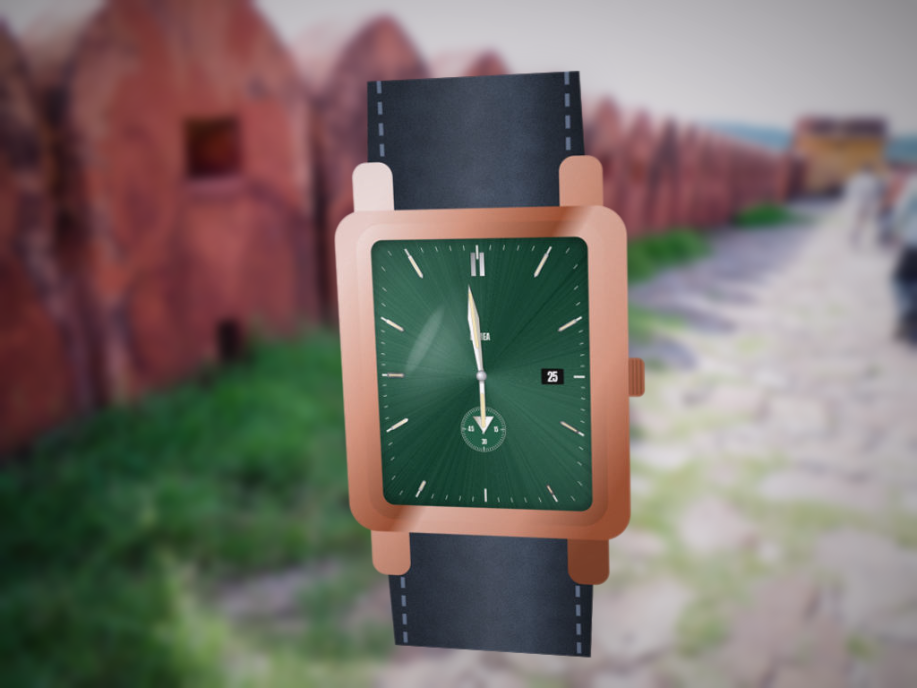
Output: {"hour": 5, "minute": 59}
